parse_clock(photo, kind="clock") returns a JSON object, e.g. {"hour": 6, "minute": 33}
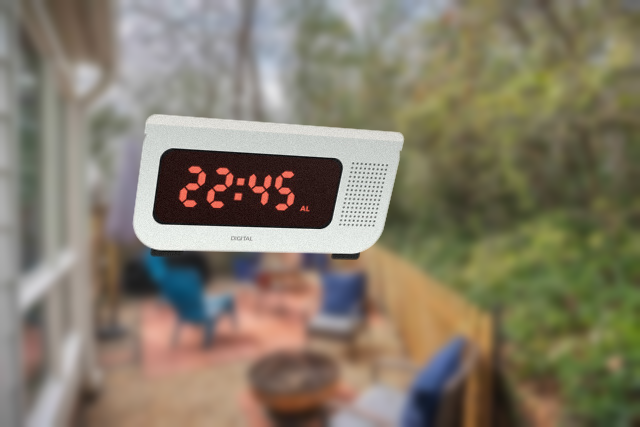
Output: {"hour": 22, "minute": 45}
